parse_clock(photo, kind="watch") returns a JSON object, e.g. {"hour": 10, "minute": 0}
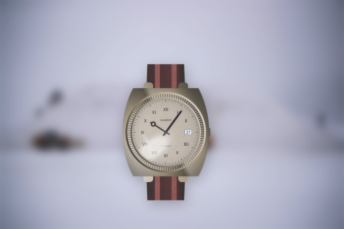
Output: {"hour": 10, "minute": 6}
